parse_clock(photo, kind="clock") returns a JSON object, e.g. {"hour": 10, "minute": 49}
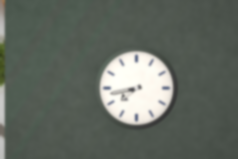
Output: {"hour": 7, "minute": 43}
